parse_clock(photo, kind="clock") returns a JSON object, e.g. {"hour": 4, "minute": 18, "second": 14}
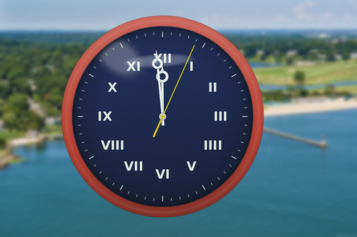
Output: {"hour": 11, "minute": 59, "second": 4}
